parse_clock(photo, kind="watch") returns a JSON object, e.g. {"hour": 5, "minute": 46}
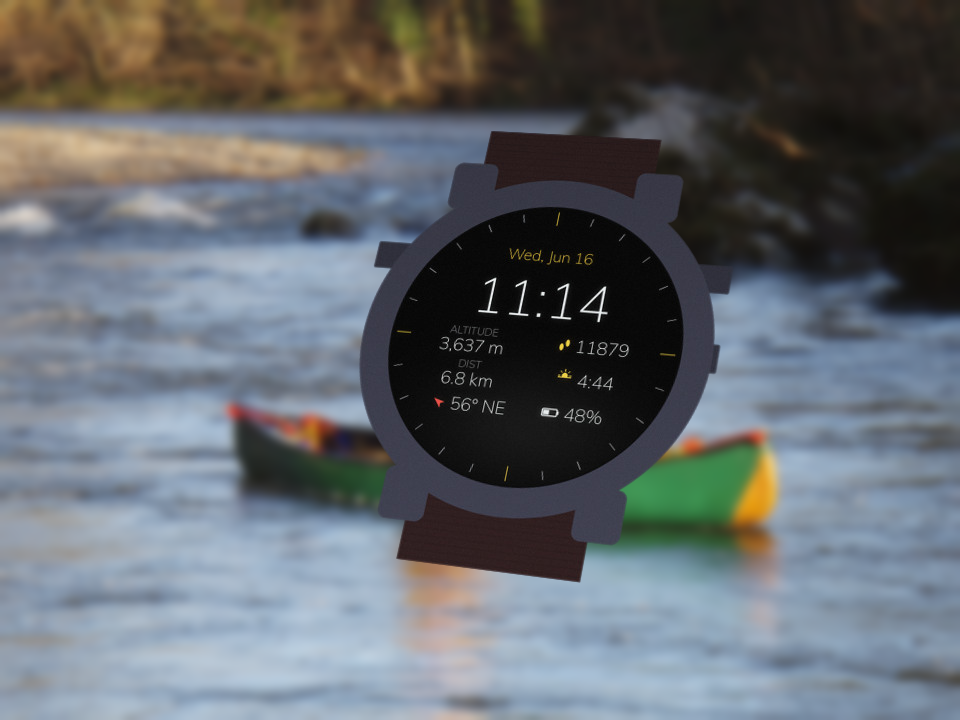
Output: {"hour": 11, "minute": 14}
